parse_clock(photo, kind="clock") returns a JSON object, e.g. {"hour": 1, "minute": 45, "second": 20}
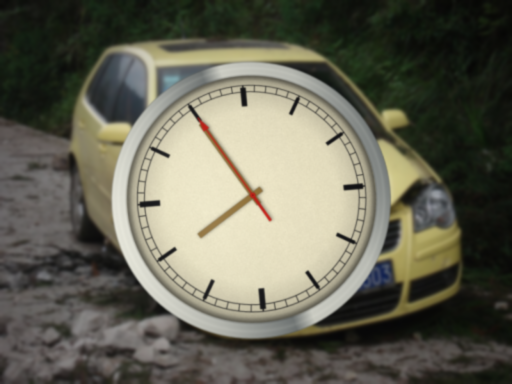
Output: {"hour": 7, "minute": 54, "second": 55}
